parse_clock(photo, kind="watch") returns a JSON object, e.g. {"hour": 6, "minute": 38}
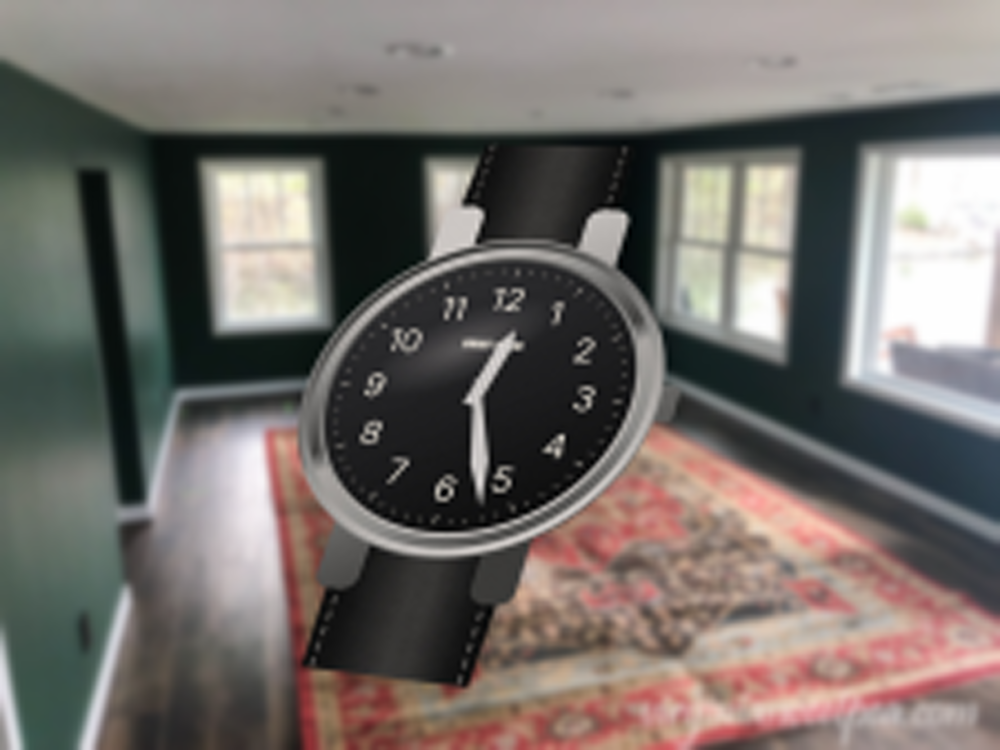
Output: {"hour": 12, "minute": 27}
